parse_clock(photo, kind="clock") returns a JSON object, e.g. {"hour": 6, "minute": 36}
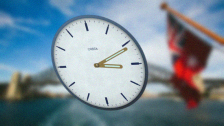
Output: {"hour": 3, "minute": 11}
